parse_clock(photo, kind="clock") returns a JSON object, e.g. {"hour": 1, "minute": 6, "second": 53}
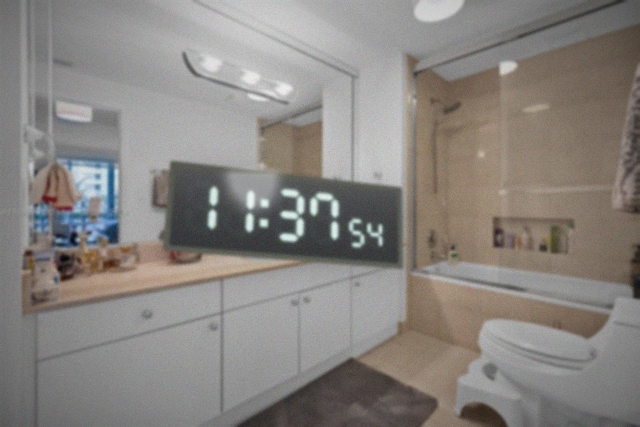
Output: {"hour": 11, "minute": 37, "second": 54}
